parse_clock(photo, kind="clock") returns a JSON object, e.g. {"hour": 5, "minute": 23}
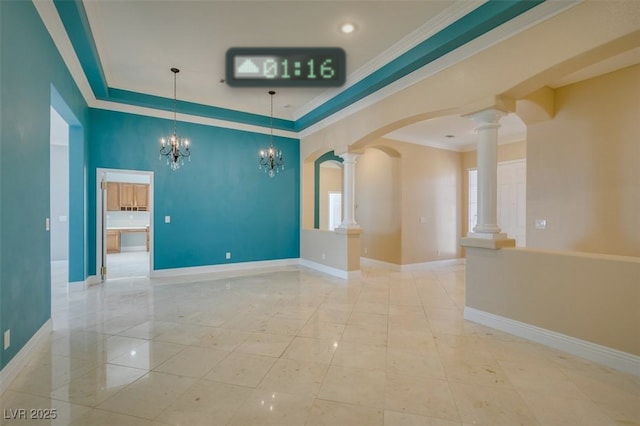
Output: {"hour": 1, "minute": 16}
